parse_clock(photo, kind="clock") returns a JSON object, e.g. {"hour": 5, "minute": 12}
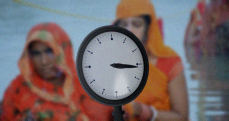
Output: {"hour": 3, "minute": 16}
